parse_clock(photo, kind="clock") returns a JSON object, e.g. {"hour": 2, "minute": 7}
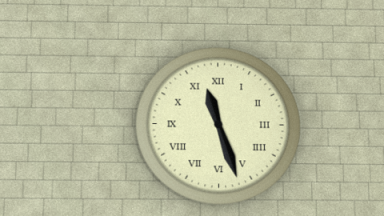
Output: {"hour": 11, "minute": 27}
